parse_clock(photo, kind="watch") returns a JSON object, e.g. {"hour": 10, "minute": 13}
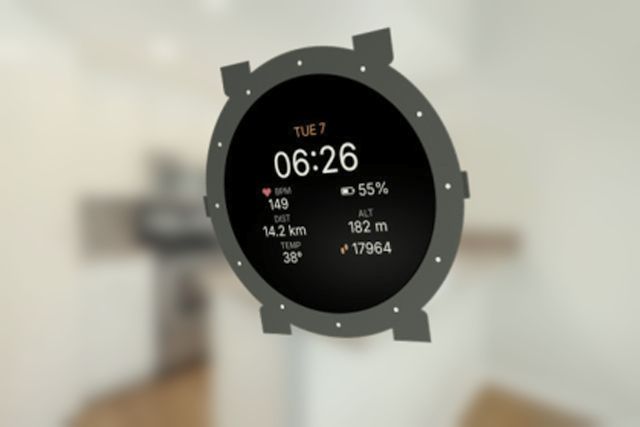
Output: {"hour": 6, "minute": 26}
